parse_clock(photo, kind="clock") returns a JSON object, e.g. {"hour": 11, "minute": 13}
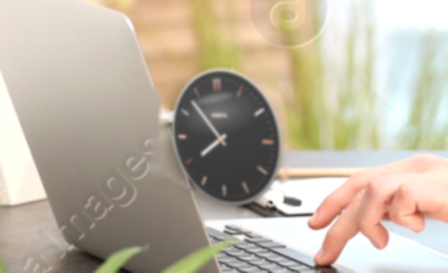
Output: {"hour": 7, "minute": 53}
